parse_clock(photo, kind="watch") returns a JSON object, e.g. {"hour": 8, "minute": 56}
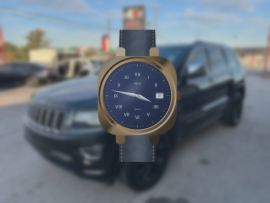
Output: {"hour": 3, "minute": 47}
